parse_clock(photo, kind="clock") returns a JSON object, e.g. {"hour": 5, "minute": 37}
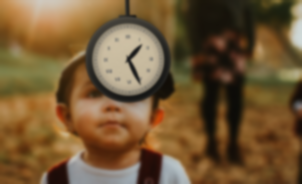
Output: {"hour": 1, "minute": 26}
